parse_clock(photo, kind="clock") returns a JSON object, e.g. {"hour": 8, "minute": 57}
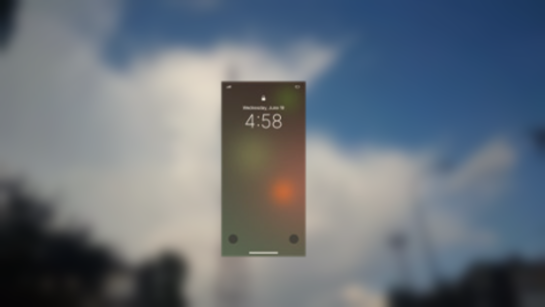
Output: {"hour": 4, "minute": 58}
